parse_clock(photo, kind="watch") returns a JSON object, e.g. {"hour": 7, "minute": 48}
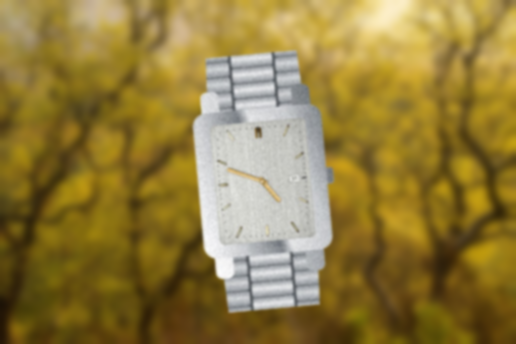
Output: {"hour": 4, "minute": 49}
